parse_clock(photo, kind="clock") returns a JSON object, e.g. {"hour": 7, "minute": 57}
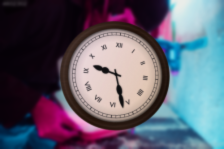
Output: {"hour": 9, "minute": 27}
